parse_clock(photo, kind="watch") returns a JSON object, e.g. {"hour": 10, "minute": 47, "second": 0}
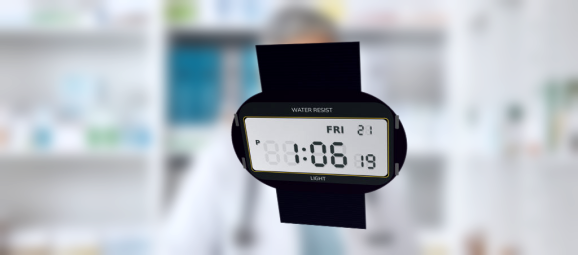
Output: {"hour": 1, "minute": 6, "second": 19}
